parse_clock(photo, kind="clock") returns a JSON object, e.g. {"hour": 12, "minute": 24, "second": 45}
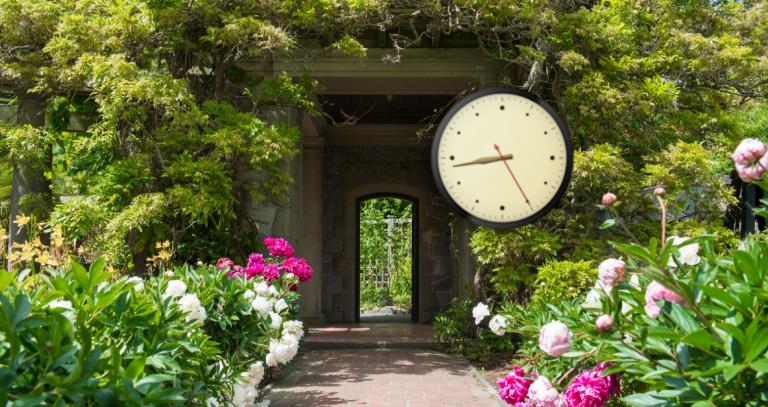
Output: {"hour": 8, "minute": 43, "second": 25}
